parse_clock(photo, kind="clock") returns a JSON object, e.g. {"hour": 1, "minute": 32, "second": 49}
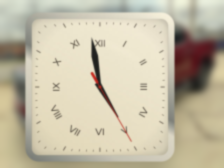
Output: {"hour": 4, "minute": 58, "second": 25}
